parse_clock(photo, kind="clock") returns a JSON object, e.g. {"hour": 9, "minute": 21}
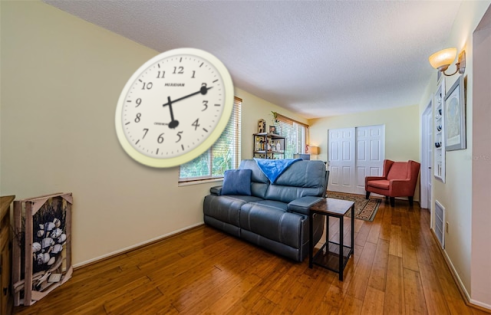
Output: {"hour": 5, "minute": 11}
